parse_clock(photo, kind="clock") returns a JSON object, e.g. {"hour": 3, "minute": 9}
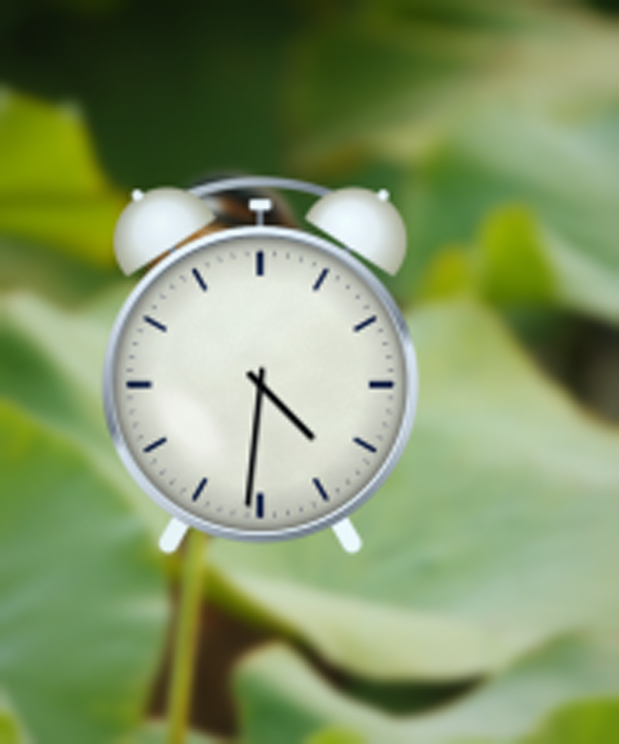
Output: {"hour": 4, "minute": 31}
